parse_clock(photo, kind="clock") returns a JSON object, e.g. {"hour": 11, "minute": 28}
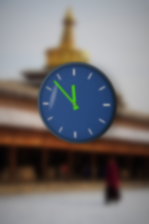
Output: {"hour": 11, "minute": 53}
